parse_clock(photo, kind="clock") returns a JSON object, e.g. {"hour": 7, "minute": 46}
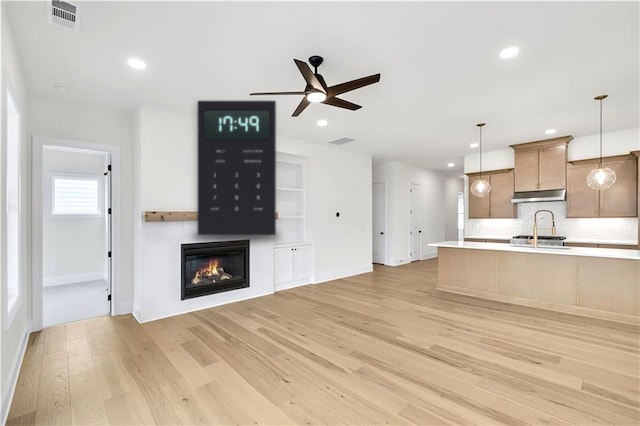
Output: {"hour": 17, "minute": 49}
